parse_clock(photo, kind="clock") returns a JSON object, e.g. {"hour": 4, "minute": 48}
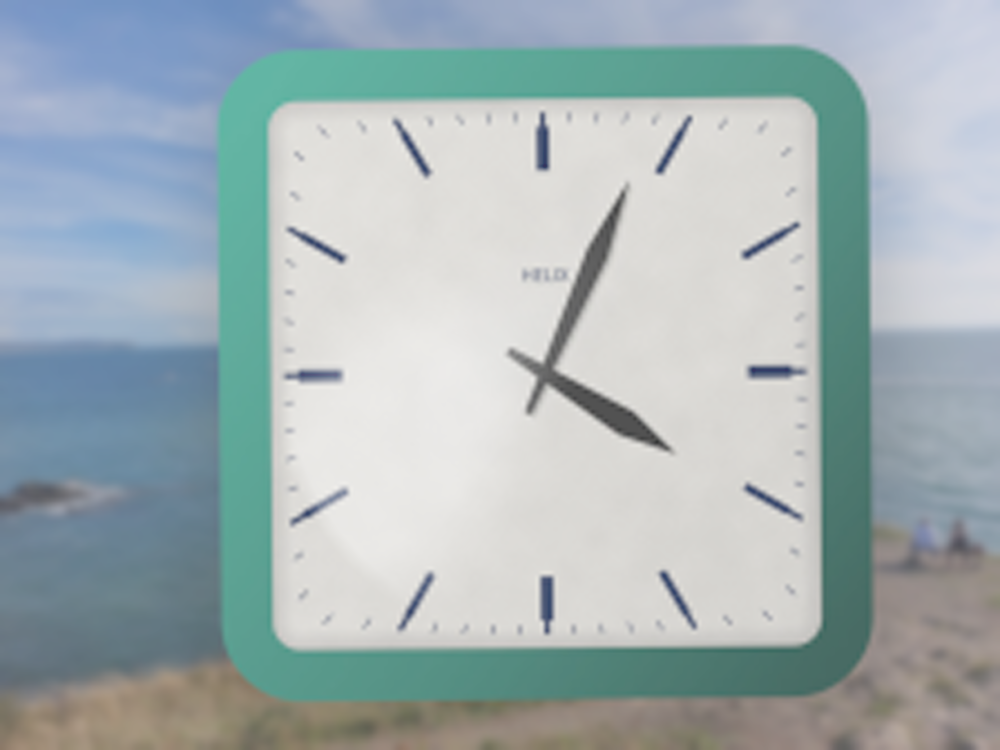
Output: {"hour": 4, "minute": 4}
